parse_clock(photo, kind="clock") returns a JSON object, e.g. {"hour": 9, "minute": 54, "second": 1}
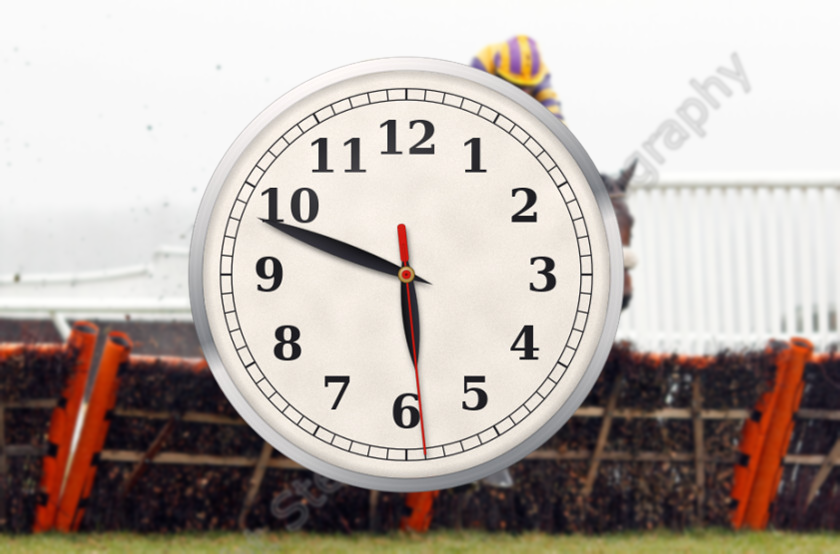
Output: {"hour": 5, "minute": 48, "second": 29}
